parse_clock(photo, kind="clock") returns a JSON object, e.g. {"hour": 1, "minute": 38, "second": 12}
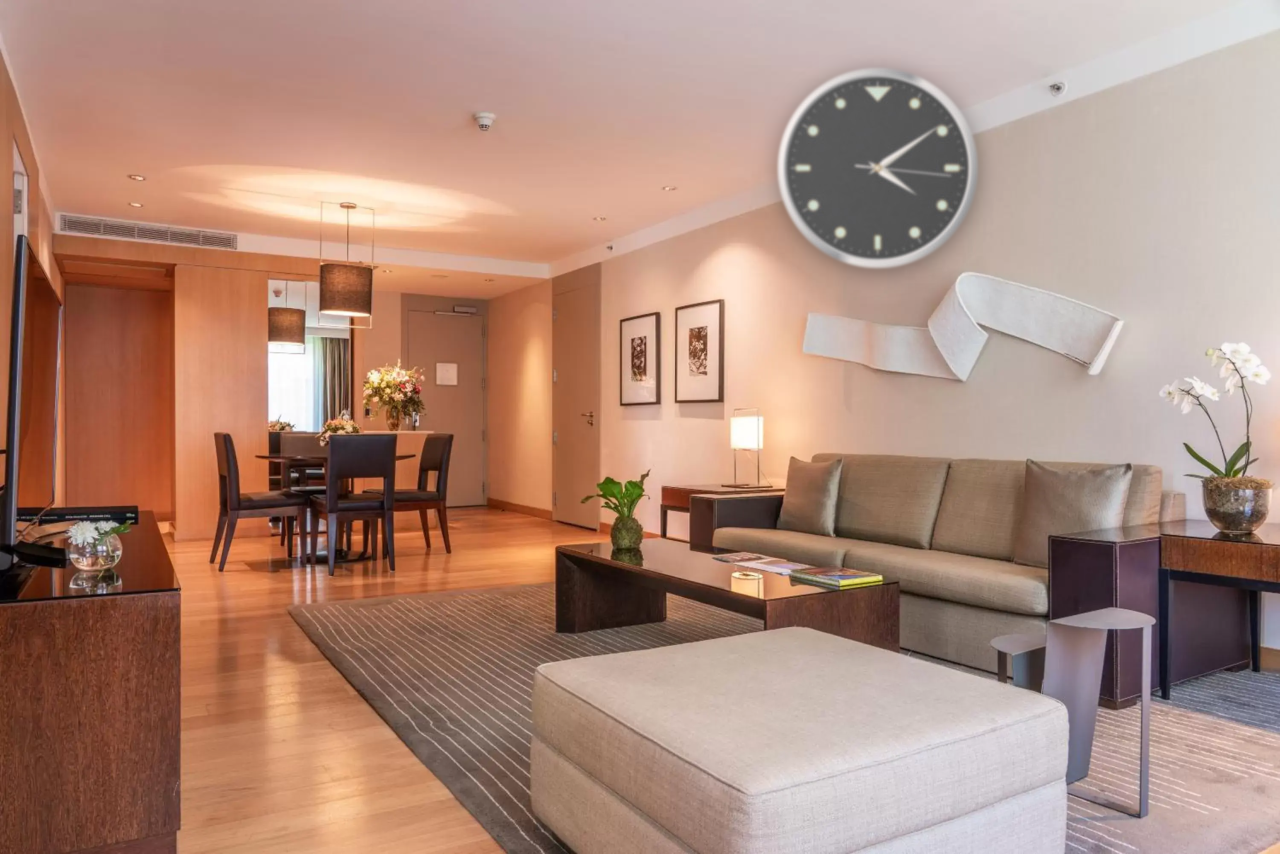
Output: {"hour": 4, "minute": 9, "second": 16}
